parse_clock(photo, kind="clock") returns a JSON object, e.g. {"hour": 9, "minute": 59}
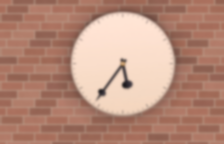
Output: {"hour": 5, "minute": 36}
